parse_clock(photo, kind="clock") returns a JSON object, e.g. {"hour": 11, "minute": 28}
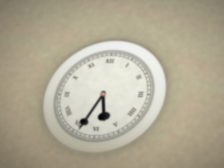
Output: {"hour": 5, "minute": 34}
